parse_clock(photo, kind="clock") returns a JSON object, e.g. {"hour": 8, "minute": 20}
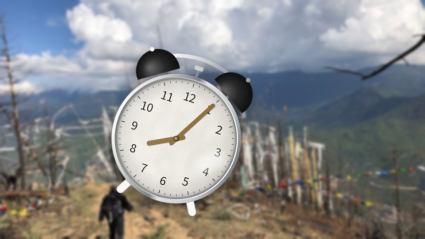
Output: {"hour": 8, "minute": 5}
